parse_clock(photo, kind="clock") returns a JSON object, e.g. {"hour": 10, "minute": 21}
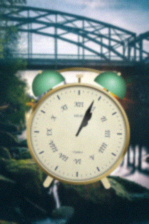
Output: {"hour": 1, "minute": 4}
